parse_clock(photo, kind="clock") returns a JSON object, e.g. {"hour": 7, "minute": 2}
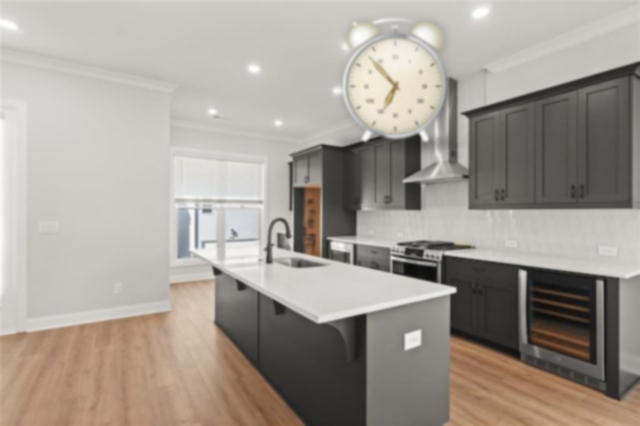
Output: {"hour": 6, "minute": 53}
